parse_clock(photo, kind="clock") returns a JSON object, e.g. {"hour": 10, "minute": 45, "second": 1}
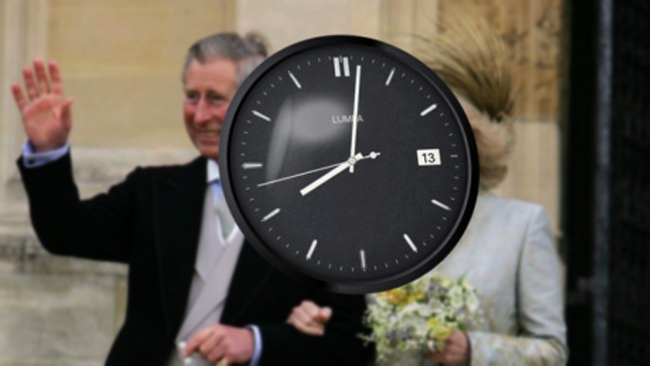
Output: {"hour": 8, "minute": 1, "second": 43}
